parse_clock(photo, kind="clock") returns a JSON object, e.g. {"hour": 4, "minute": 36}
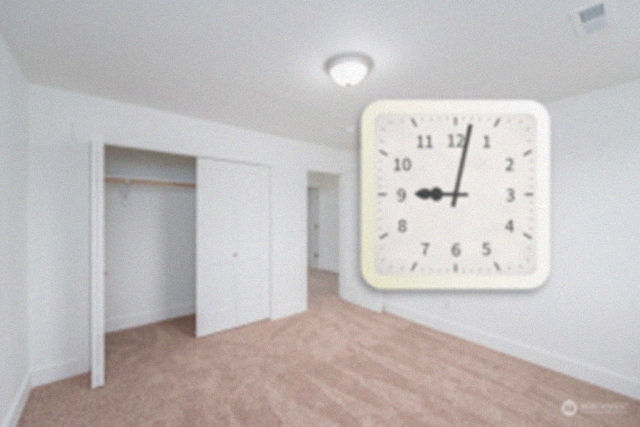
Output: {"hour": 9, "minute": 2}
